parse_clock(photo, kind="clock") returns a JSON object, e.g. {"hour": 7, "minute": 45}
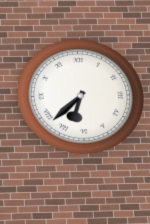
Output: {"hour": 6, "minute": 38}
